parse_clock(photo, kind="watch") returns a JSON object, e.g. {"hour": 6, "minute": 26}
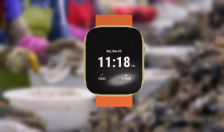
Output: {"hour": 11, "minute": 18}
